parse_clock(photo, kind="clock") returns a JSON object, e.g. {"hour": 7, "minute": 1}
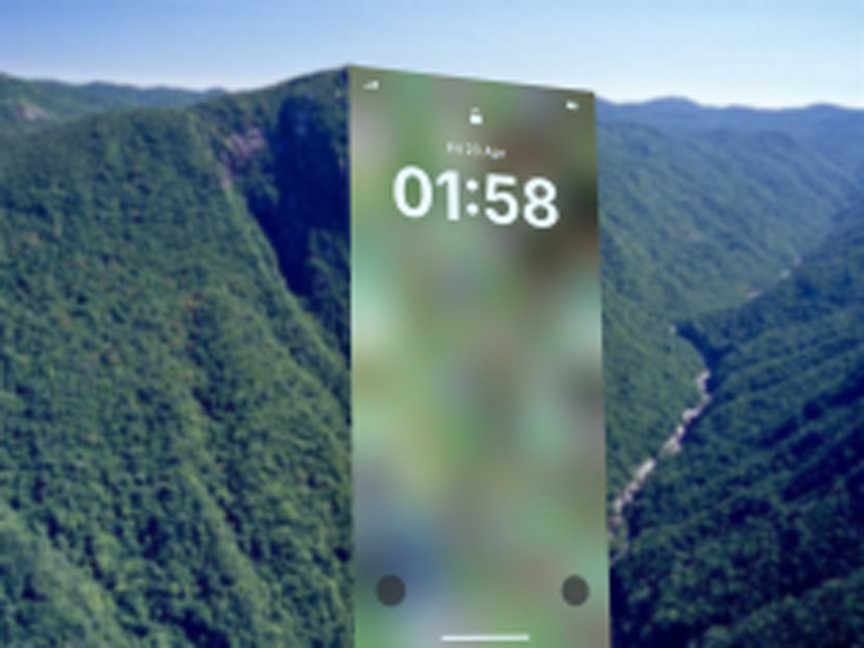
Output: {"hour": 1, "minute": 58}
